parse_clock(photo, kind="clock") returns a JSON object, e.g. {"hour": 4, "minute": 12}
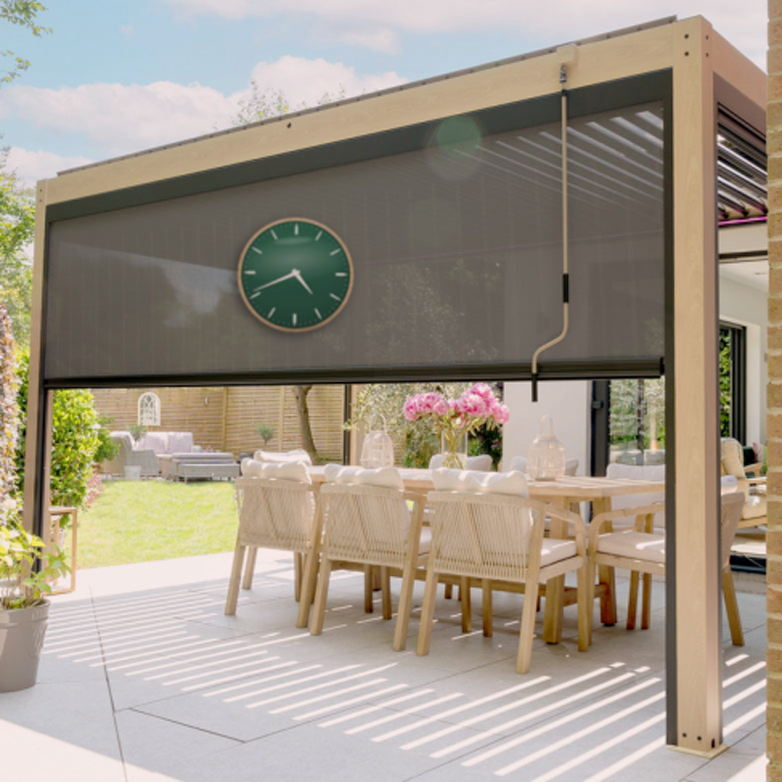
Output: {"hour": 4, "minute": 41}
